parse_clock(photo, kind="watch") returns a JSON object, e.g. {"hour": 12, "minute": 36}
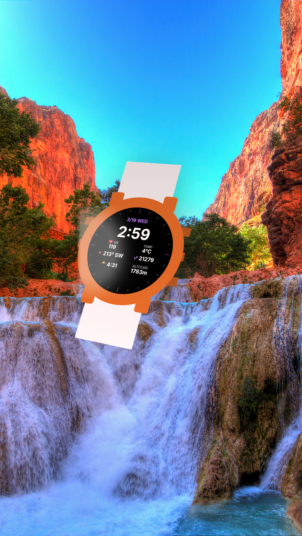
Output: {"hour": 2, "minute": 59}
